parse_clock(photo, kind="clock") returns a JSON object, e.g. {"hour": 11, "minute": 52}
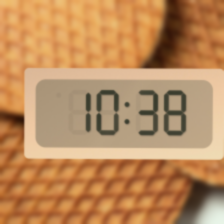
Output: {"hour": 10, "minute": 38}
